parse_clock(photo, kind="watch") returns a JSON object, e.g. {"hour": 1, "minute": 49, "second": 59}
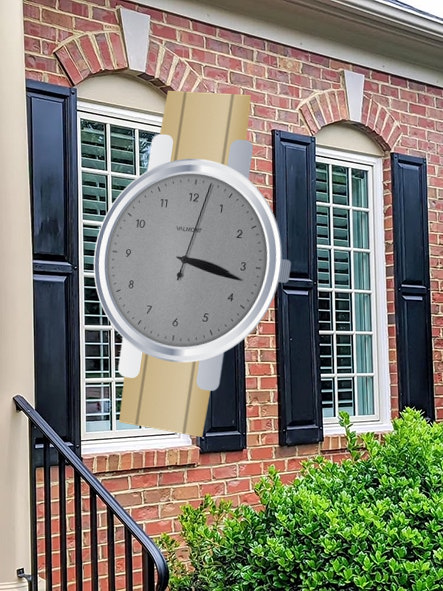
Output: {"hour": 3, "minute": 17, "second": 2}
